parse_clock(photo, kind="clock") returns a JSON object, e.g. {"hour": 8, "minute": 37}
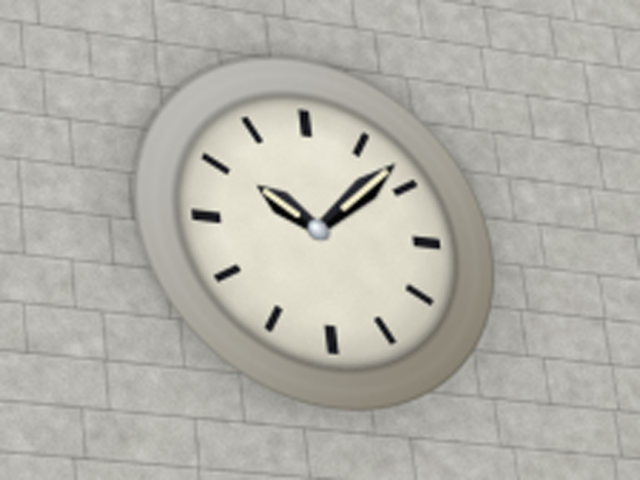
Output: {"hour": 10, "minute": 8}
